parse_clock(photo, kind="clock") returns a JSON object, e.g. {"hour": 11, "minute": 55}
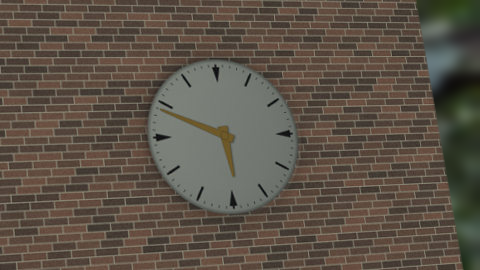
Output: {"hour": 5, "minute": 49}
